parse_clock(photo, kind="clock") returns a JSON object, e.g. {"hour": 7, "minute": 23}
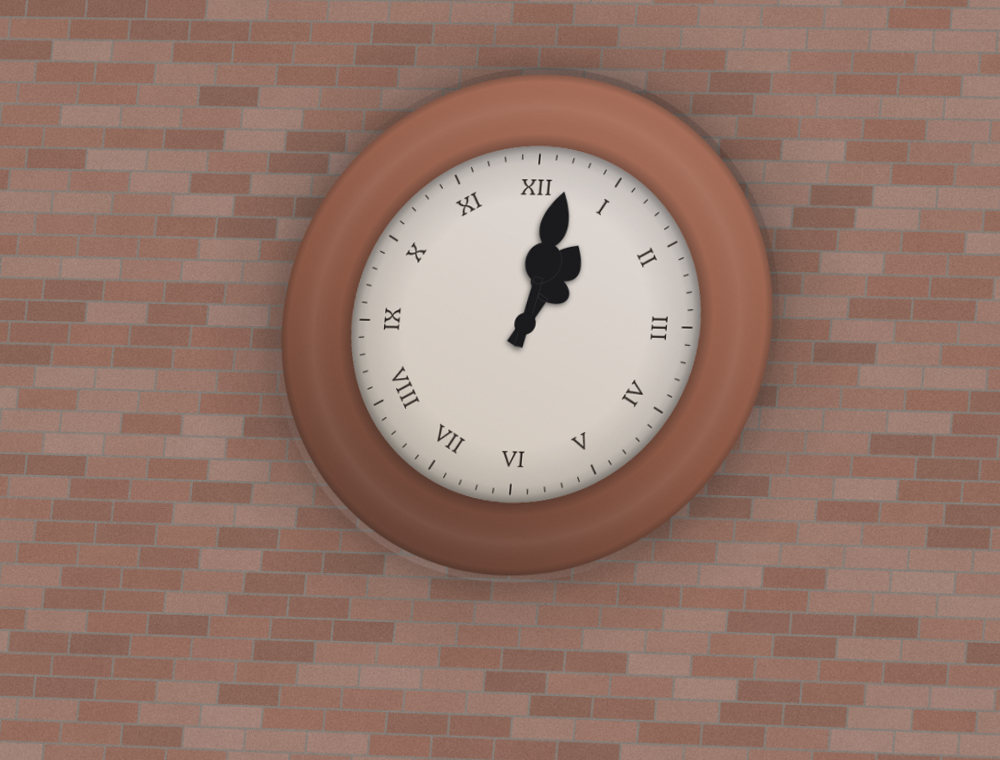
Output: {"hour": 1, "minute": 2}
